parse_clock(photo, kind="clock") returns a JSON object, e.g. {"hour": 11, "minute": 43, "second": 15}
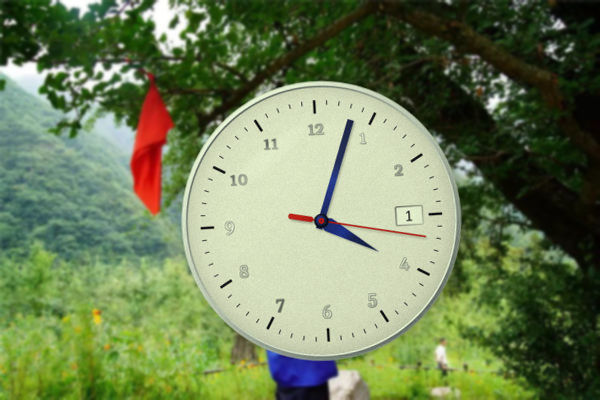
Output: {"hour": 4, "minute": 3, "second": 17}
